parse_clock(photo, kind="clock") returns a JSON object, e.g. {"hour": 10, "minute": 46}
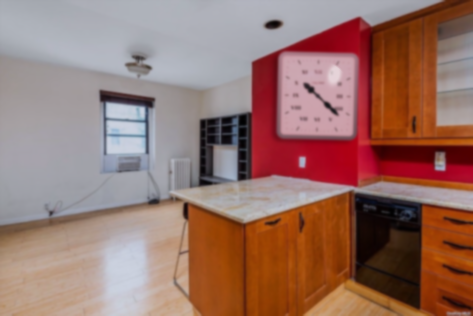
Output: {"hour": 10, "minute": 22}
